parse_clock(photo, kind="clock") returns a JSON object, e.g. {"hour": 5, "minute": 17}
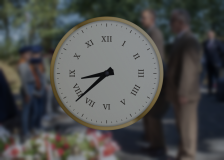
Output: {"hour": 8, "minute": 38}
